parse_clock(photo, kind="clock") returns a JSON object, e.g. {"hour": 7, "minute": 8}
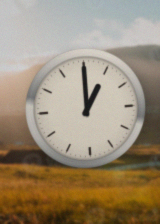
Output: {"hour": 1, "minute": 0}
